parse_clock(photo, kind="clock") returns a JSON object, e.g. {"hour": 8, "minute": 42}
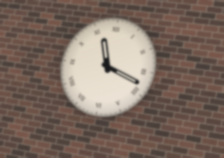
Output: {"hour": 11, "minute": 18}
